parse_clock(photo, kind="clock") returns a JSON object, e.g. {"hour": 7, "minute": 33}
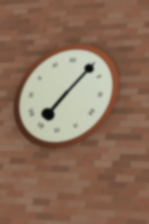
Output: {"hour": 7, "minute": 6}
